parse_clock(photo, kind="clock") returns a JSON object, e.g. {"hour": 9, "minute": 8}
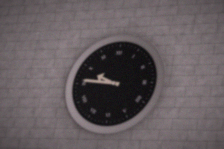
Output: {"hour": 9, "minute": 46}
